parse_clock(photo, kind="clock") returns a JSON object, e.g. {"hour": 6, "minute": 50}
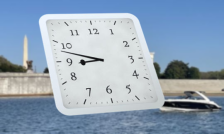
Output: {"hour": 8, "minute": 48}
